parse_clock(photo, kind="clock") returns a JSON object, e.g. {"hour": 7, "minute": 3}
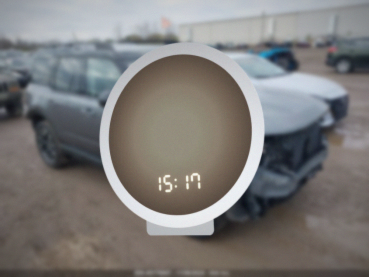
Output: {"hour": 15, "minute": 17}
